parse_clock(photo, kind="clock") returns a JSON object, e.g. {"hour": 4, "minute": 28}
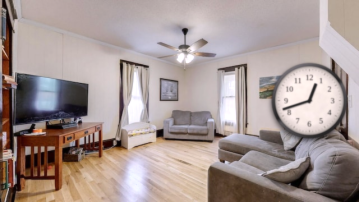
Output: {"hour": 12, "minute": 42}
